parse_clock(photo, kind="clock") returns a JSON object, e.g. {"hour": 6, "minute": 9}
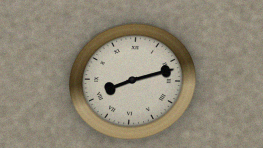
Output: {"hour": 8, "minute": 12}
